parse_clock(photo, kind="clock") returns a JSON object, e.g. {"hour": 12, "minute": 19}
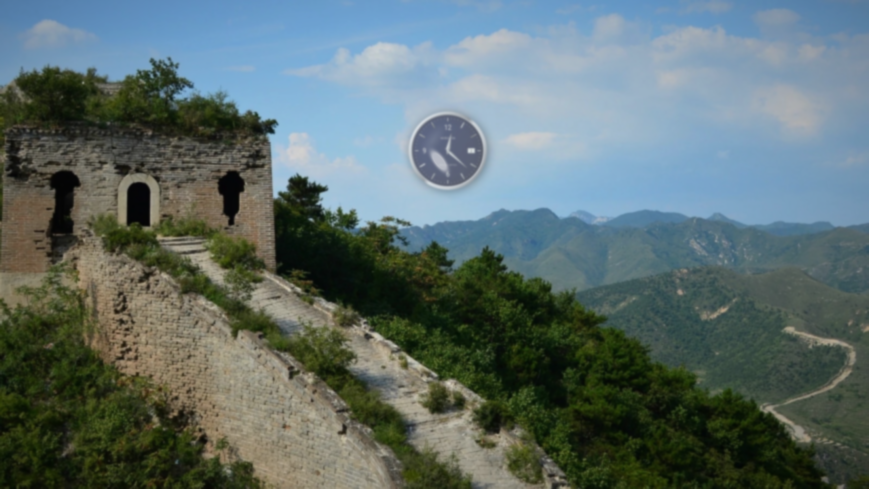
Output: {"hour": 12, "minute": 22}
